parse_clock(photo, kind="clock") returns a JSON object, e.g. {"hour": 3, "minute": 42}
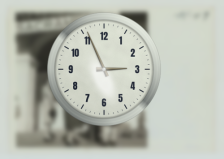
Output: {"hour": 2, "minute": 56}
